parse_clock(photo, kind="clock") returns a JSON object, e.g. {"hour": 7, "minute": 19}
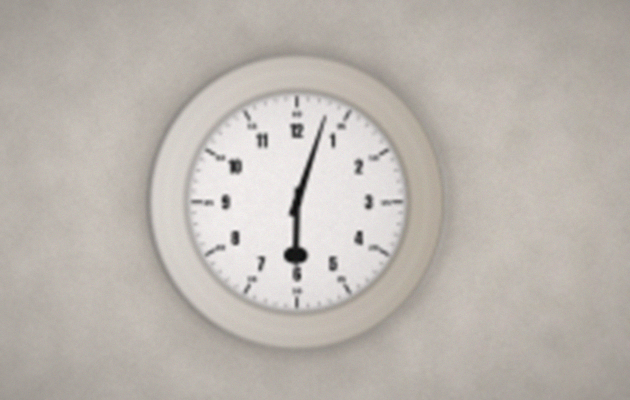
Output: {"hour": 6, "minute": 3}
